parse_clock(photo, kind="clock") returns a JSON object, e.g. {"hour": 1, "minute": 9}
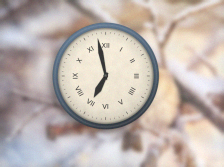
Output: {"hour": 6, "minute": 58}
